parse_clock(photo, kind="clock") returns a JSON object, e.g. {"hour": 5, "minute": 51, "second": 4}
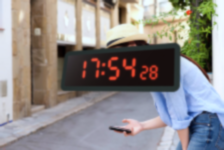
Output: {"hour": 17, "minute": 54, "second": 28}
